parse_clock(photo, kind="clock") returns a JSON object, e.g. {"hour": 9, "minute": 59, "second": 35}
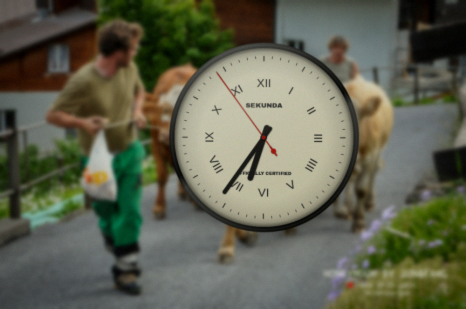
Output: {"hour": 6, "minute": 35, "second": 54}
